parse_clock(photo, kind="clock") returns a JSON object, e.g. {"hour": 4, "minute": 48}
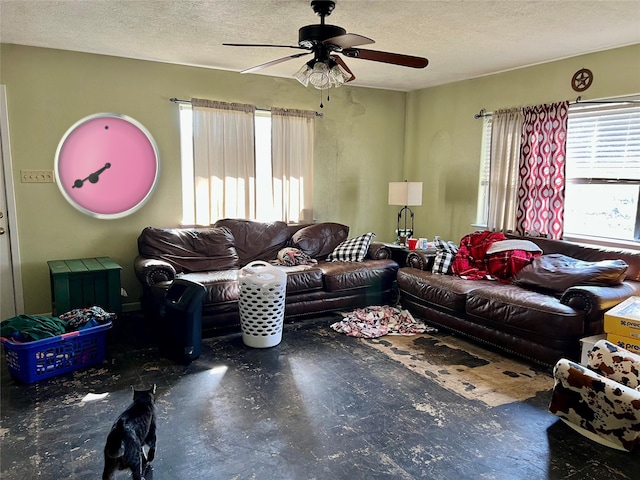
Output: {"hour": 7, "minute": 40}
